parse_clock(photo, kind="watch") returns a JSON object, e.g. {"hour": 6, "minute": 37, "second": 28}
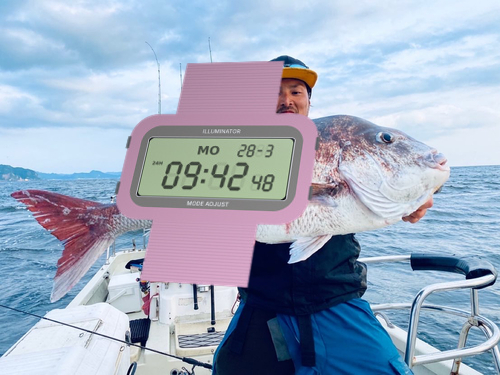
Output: {"hour": 9, "minute": 42, "second": 48}
